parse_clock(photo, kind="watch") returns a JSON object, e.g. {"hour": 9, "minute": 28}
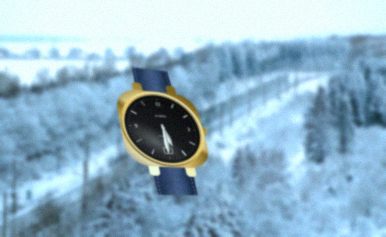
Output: {"hour": 5, "minute": 30}
